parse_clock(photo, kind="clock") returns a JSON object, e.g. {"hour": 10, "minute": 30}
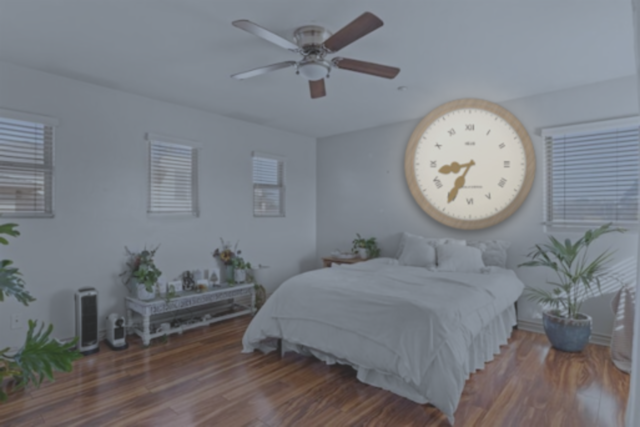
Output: {"hour": 8, "minute": 35}
